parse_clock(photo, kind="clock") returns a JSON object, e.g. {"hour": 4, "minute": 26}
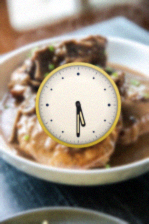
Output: {"hour": 5, "minute": 30}
